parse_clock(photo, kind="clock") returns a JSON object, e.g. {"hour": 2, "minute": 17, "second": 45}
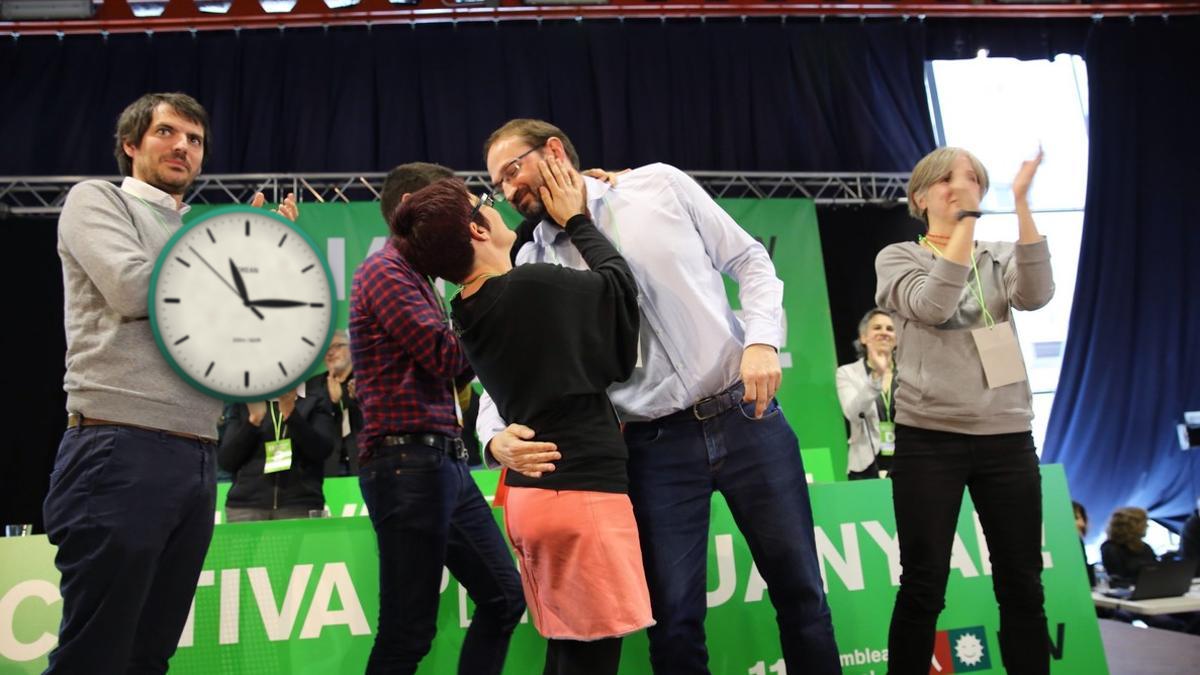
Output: {"hour": 11, "minute": 14, "second": 52}
